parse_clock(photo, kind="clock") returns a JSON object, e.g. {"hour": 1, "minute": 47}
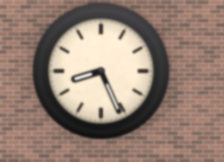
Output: {"hour": 8, "minute": 26}
